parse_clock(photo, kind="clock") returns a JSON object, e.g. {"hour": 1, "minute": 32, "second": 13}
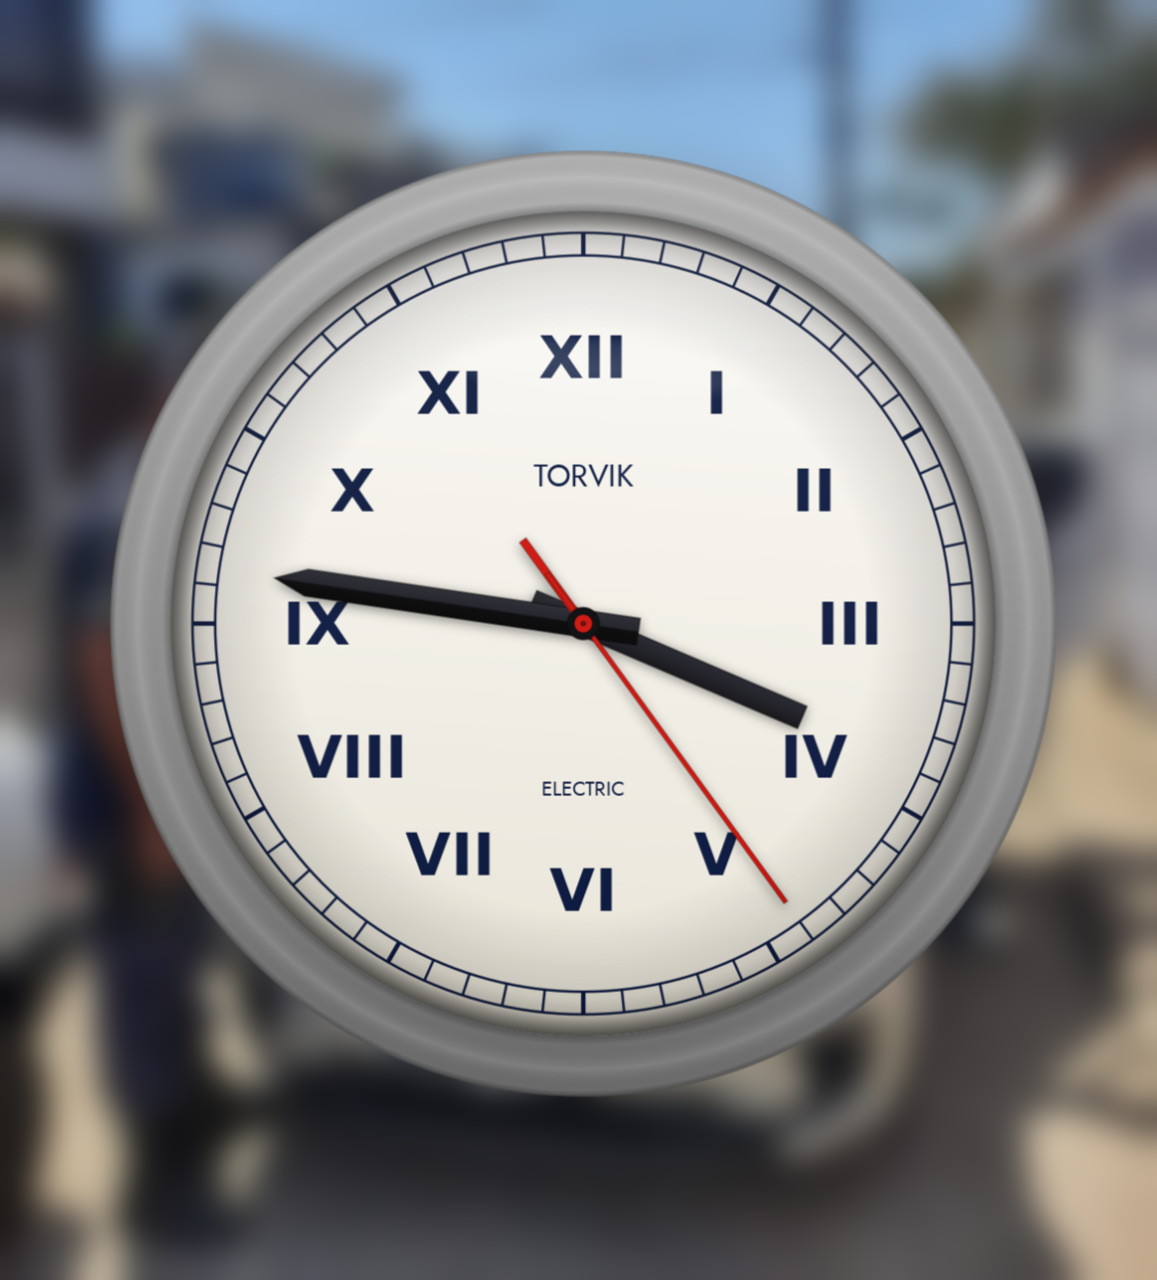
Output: {"hour": 3, "minute": 46, "second": 24}
